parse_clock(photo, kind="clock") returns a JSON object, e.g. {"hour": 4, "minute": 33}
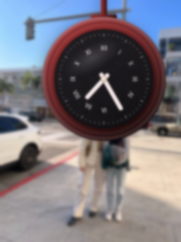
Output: {"hour": 7, "minute": 25}
